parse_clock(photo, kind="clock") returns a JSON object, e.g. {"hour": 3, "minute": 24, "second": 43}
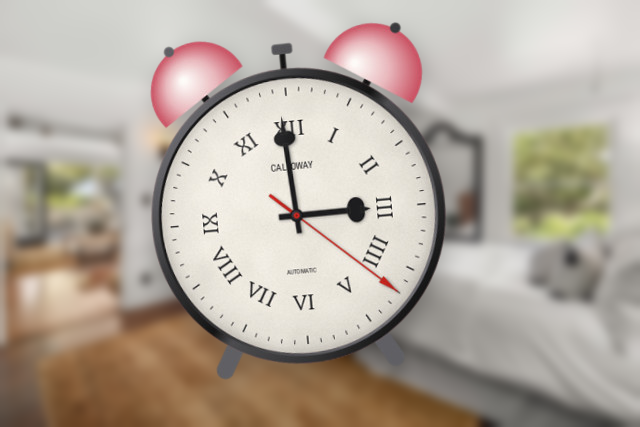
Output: {"hour": 2, "minute": 59, "second": 22}
